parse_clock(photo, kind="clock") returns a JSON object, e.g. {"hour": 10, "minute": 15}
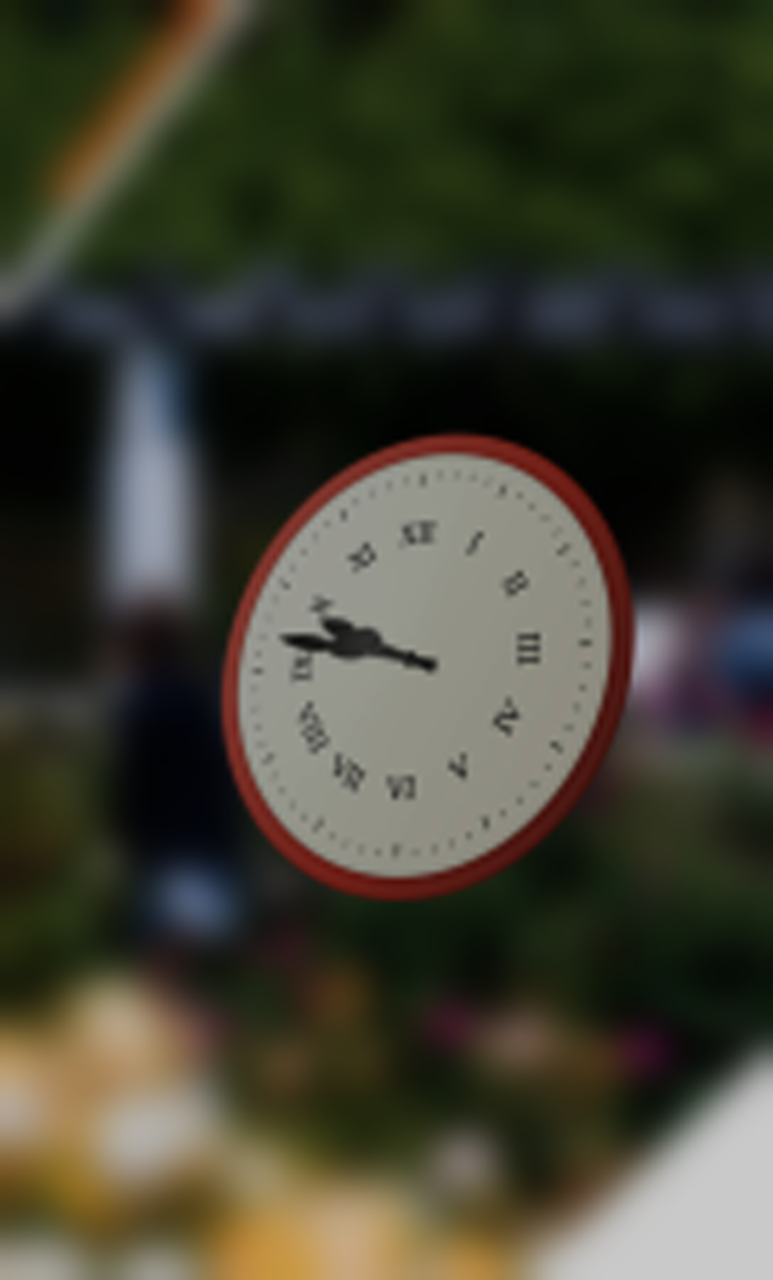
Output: {"hour": 9, "minute": 47}
